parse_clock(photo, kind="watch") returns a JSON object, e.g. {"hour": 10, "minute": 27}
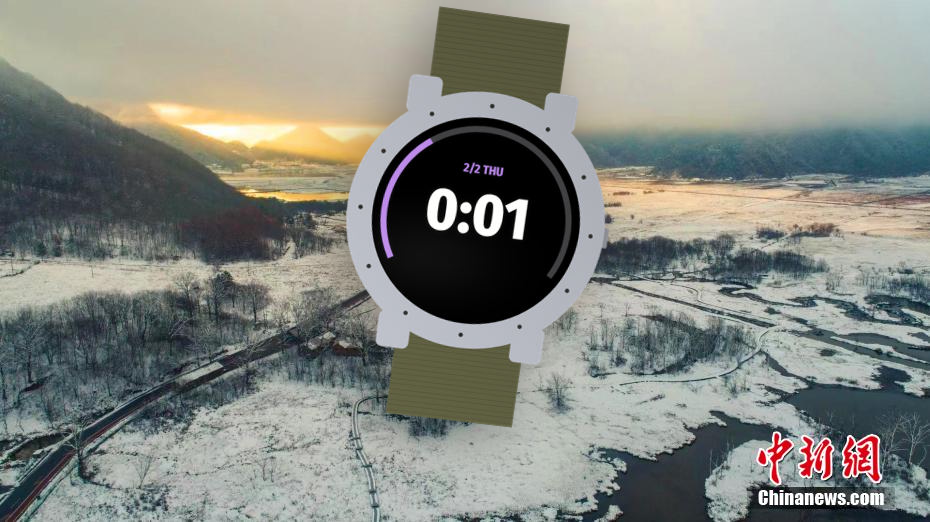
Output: {"hour": 0, "minute": 1}
